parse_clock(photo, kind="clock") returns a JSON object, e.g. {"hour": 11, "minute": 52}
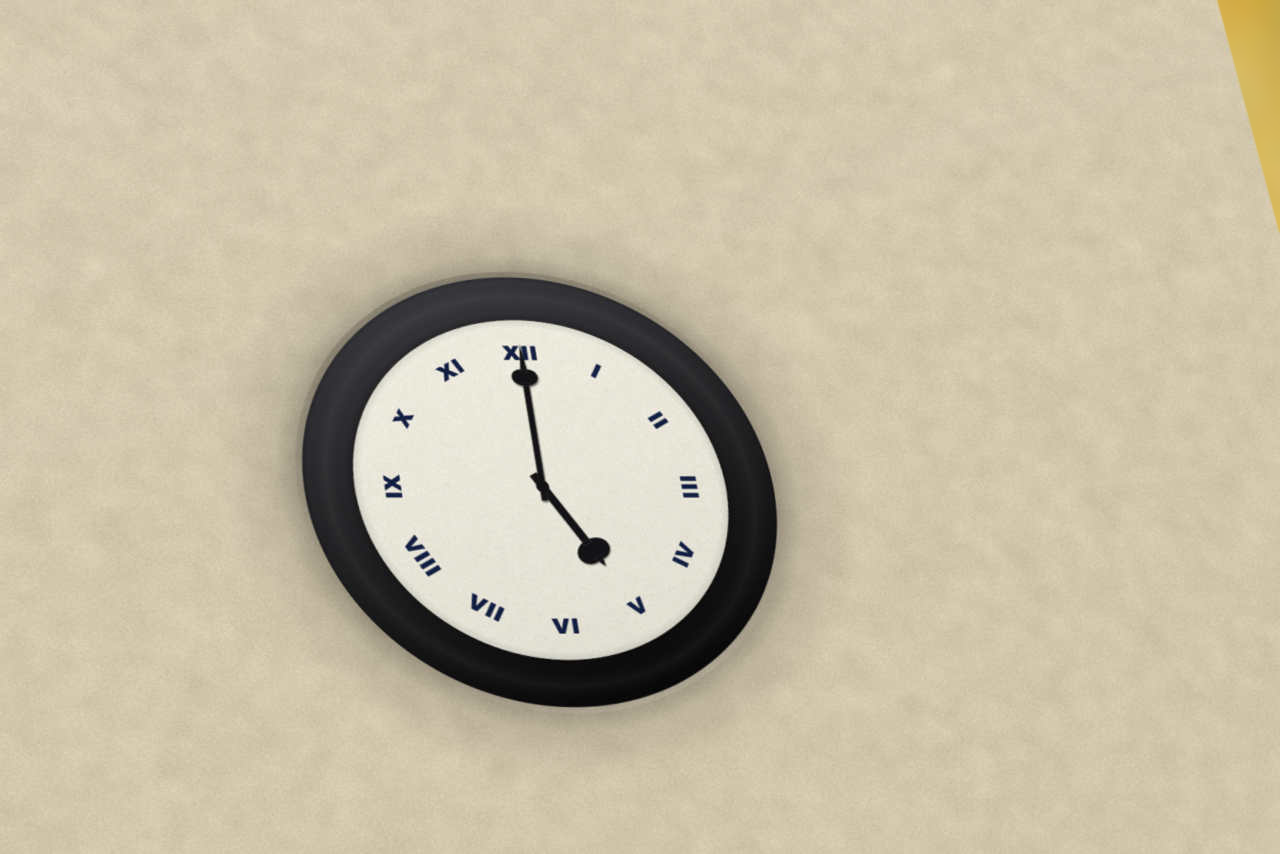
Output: {"hour": 5, "minute": 0}
